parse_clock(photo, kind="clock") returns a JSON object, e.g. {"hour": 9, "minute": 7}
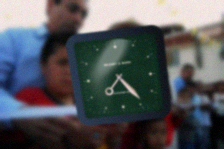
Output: {"hour": 7, "minute": 24}
